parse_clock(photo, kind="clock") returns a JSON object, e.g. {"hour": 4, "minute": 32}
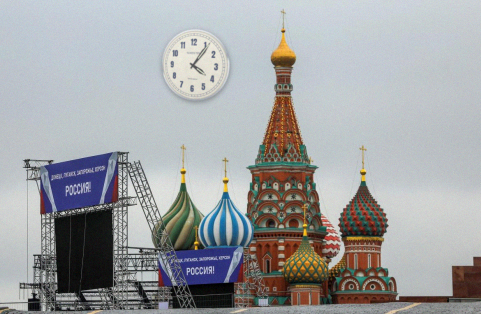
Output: {"hour": 4, "minute": 6}
